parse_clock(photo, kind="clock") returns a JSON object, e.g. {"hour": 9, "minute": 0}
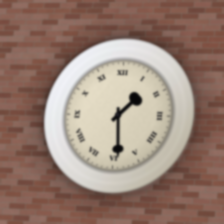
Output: {"hour": 1, "minute": 29}
